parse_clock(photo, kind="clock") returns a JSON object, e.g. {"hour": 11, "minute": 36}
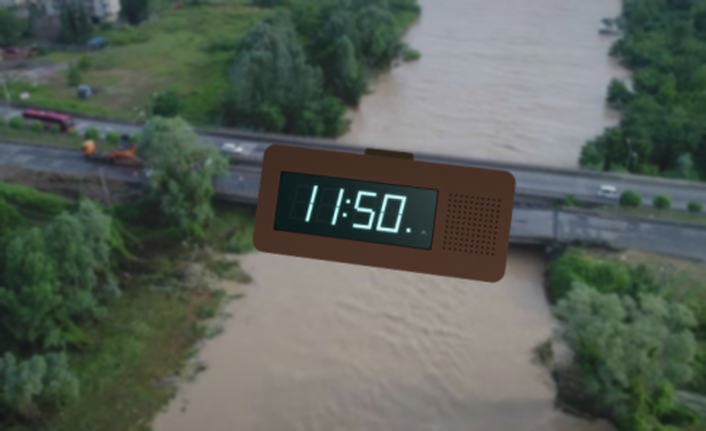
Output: {"hour": 11, "minute": 50}
